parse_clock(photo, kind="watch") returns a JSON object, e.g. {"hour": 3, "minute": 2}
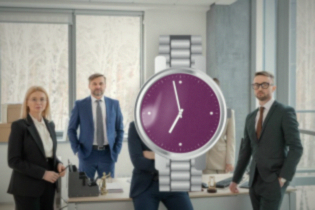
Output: {"hour": 6, "minute": 58}
